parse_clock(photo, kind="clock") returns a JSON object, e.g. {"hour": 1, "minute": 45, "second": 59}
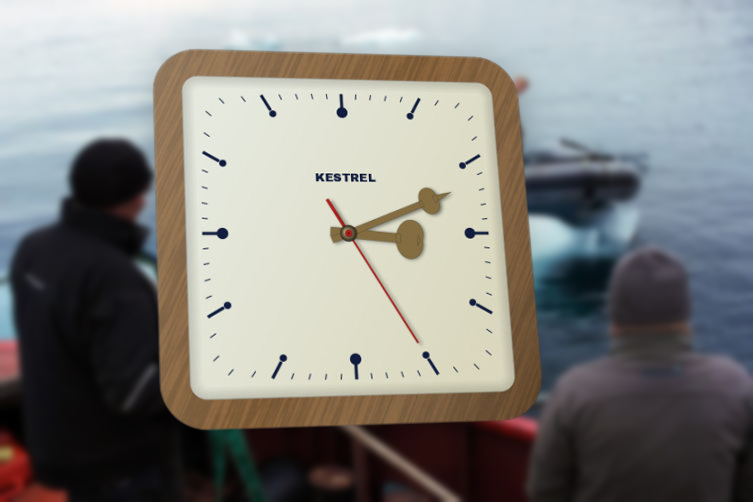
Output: {"hour": 3, "minute": 11, "second": 25}
